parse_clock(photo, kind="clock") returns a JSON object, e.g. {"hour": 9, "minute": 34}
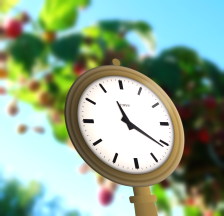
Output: {"hour": 11, "minute": 21}
